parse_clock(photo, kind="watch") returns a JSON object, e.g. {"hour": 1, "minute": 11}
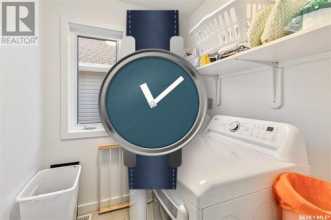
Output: {"hour": 11, "minute": 8}
